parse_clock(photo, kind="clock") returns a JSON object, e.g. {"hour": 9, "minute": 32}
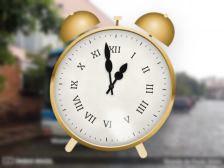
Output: {"hour": 12, "minute": 58}
